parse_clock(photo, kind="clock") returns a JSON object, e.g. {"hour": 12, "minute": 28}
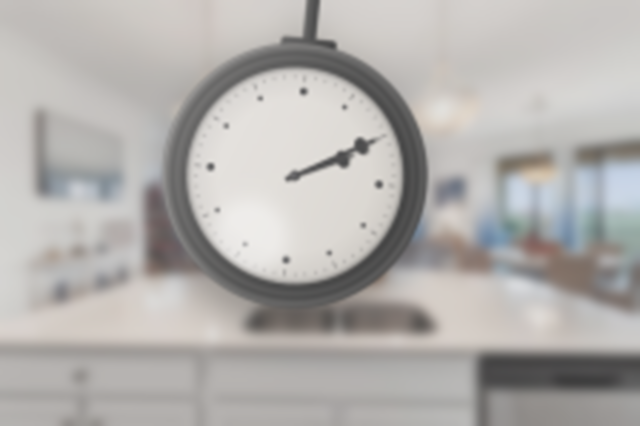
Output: {"hour": 2, "minute": 10}
